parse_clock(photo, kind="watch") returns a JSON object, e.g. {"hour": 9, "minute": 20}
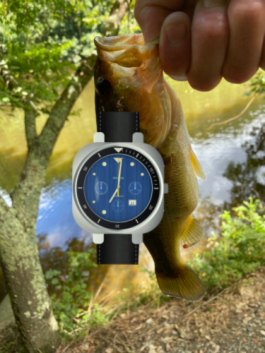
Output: {"hour": 7, "minute": 1}
